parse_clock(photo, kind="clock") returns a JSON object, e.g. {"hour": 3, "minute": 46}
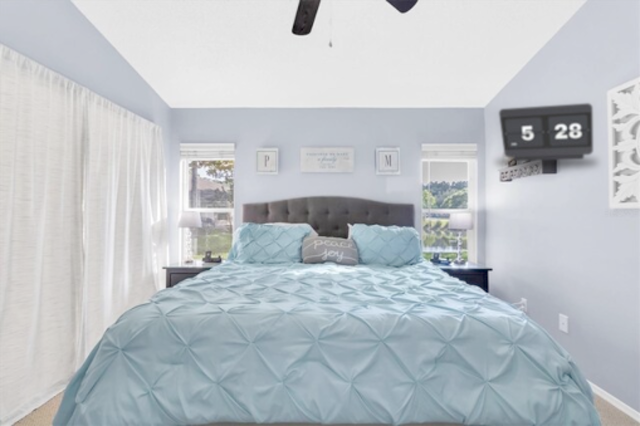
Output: {"hour": 5, "minute": 28}
